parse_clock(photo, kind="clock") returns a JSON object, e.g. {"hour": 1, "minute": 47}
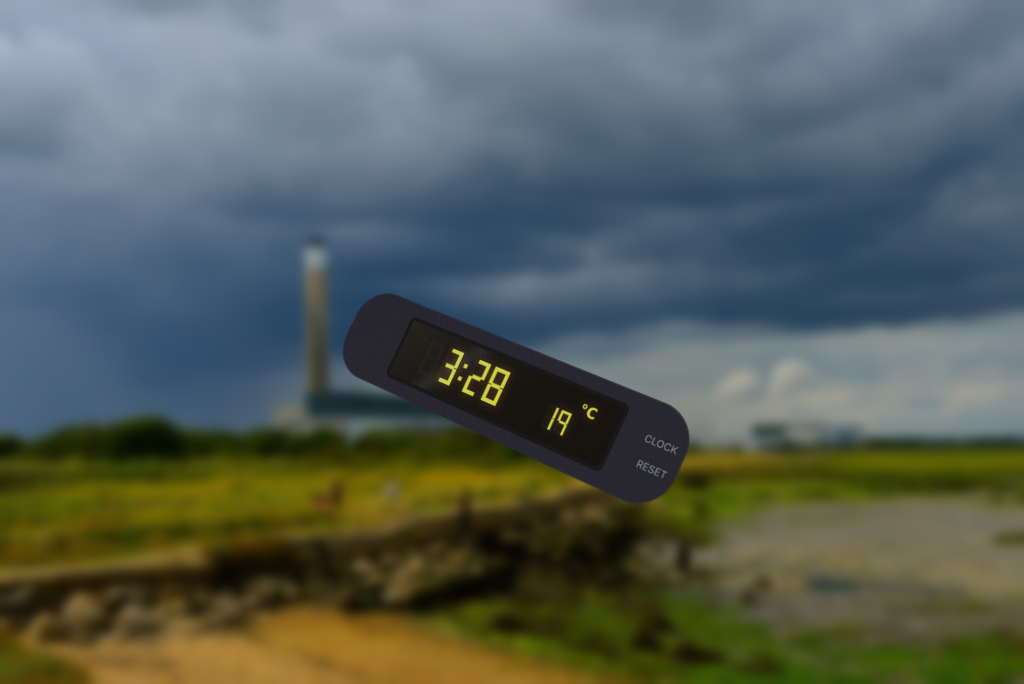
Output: {"hour": 3, "minute": 28}
